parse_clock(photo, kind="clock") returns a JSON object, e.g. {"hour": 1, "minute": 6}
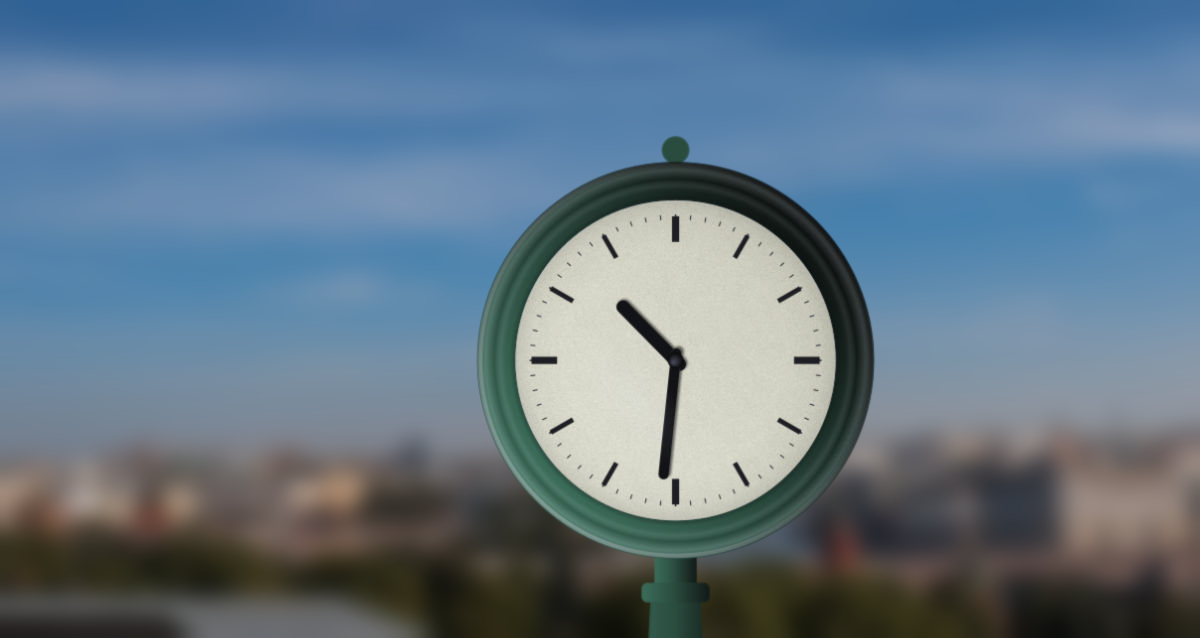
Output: {"hour": 10, "minute": 31}
